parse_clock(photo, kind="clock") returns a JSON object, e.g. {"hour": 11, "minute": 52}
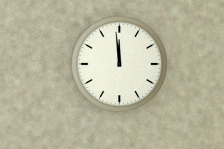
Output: {"hour": 11, "minute": 59}
